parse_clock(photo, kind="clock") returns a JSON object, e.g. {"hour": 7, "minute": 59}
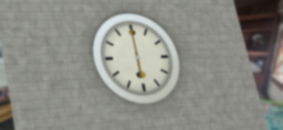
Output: {"hour": 6, "minute": 0}
